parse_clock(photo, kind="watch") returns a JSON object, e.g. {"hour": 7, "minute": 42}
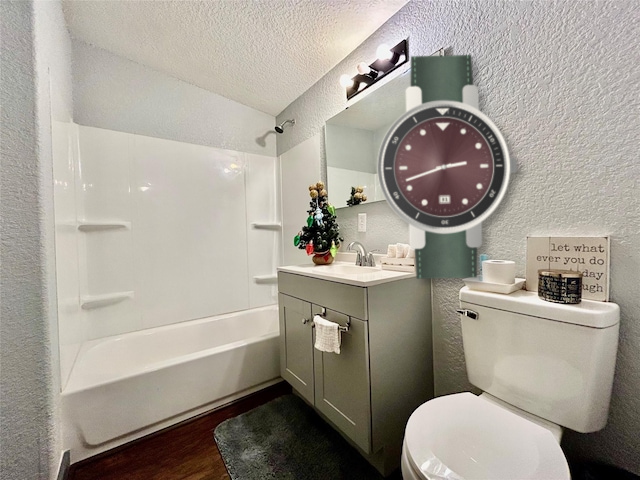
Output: {"hour": 2, "minute": 42}
